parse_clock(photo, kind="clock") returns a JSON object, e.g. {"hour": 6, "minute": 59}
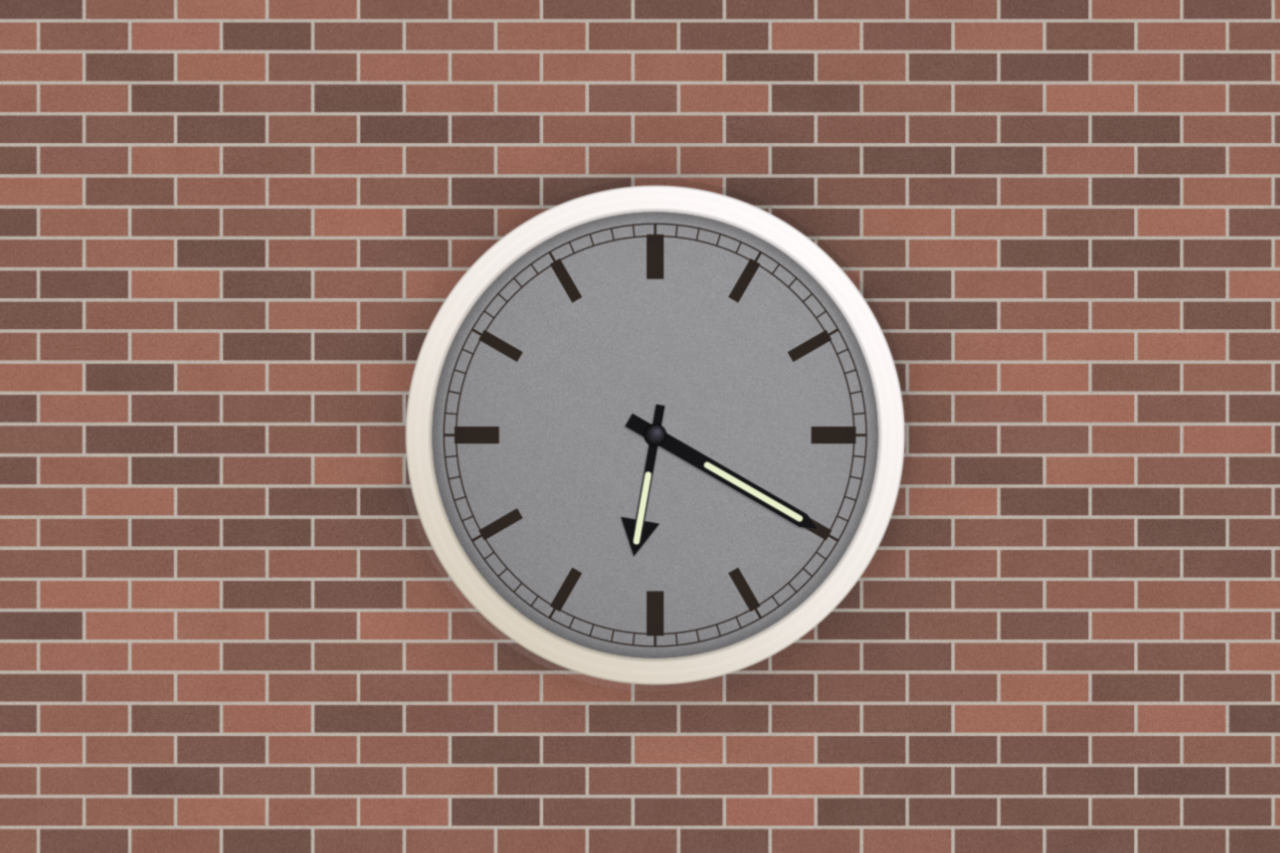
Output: {"hour": 6, "minute": 20}
